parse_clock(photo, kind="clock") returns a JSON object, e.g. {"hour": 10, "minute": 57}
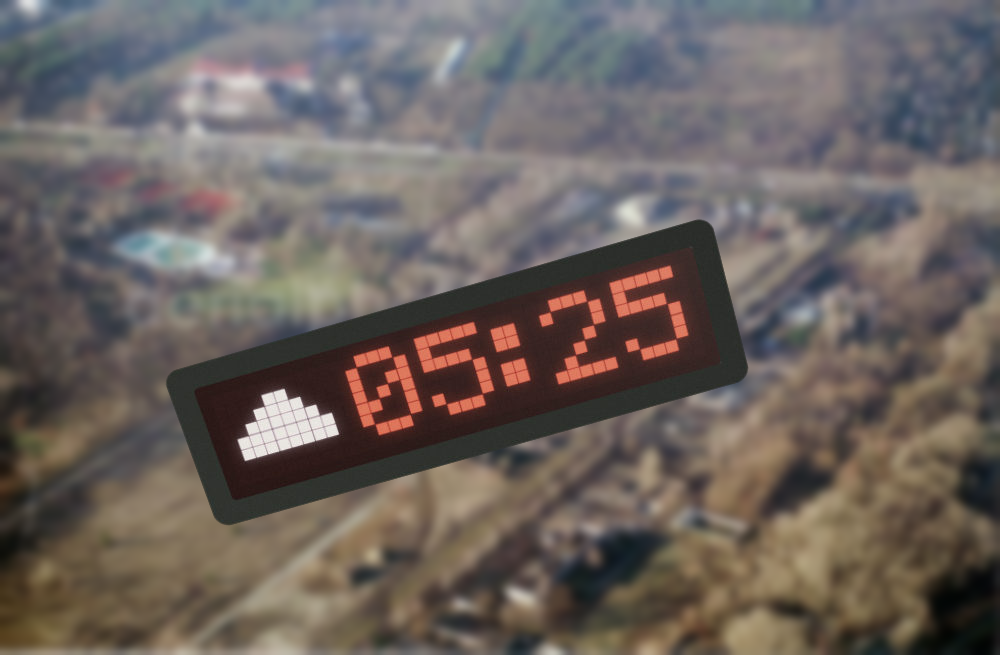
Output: {"hour": 5, "minute": 25}
